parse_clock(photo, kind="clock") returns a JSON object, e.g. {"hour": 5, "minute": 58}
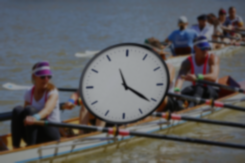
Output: {"hour": 11, "minute": 21}
